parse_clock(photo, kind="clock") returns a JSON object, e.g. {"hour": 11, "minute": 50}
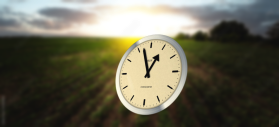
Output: {"hour": 12, "minute": 57}
